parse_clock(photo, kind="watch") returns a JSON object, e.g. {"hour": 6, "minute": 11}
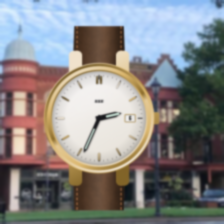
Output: {"hour": 2, "minute": 34}
